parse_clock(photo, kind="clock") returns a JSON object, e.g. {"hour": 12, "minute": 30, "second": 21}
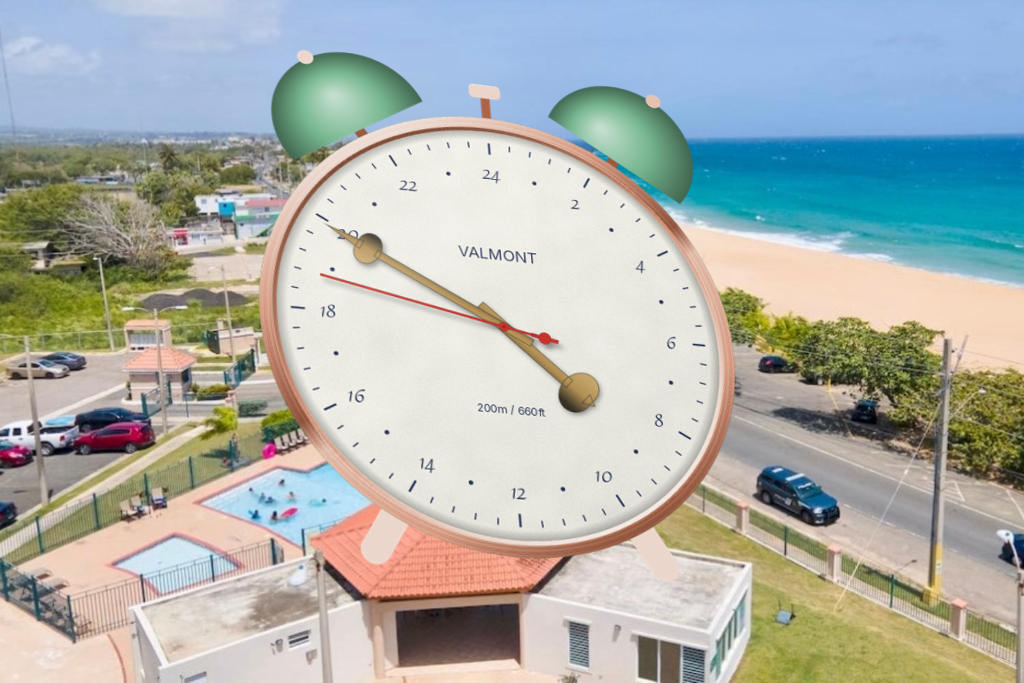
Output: {"hour": 8, "minute": 49, "second": 47}
